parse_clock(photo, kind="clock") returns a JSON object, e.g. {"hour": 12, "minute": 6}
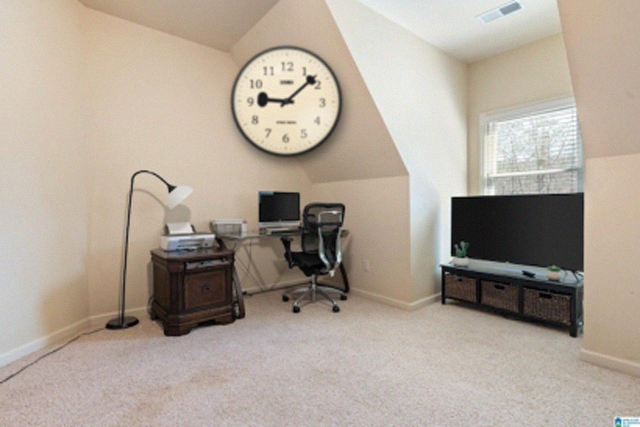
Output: {"hour": 9, "minute": 8}
